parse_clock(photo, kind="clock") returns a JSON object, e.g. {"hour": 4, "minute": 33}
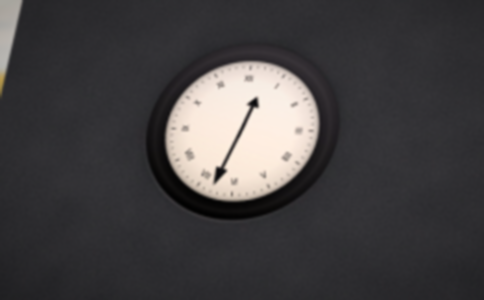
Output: {"hour": 12, "minute": 33}
